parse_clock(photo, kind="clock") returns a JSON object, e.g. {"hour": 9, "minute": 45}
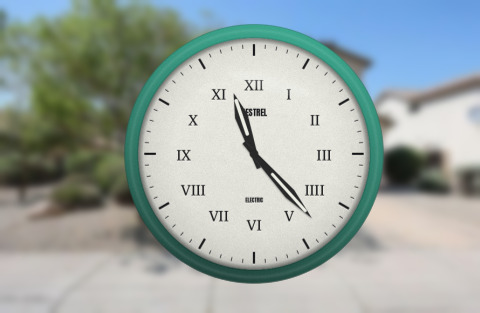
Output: {"hour": 11, "minute": 23}
